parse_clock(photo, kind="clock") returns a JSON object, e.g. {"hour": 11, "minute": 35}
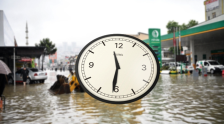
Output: {"hour": 11, "minute": 31}
